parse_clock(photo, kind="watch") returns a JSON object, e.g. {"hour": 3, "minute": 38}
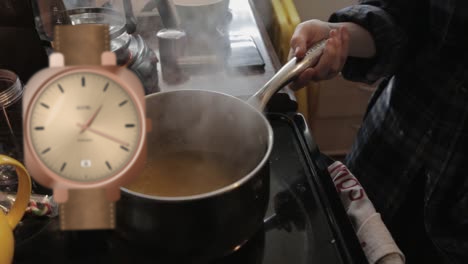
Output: {"hour": 1, "minute": 19}
